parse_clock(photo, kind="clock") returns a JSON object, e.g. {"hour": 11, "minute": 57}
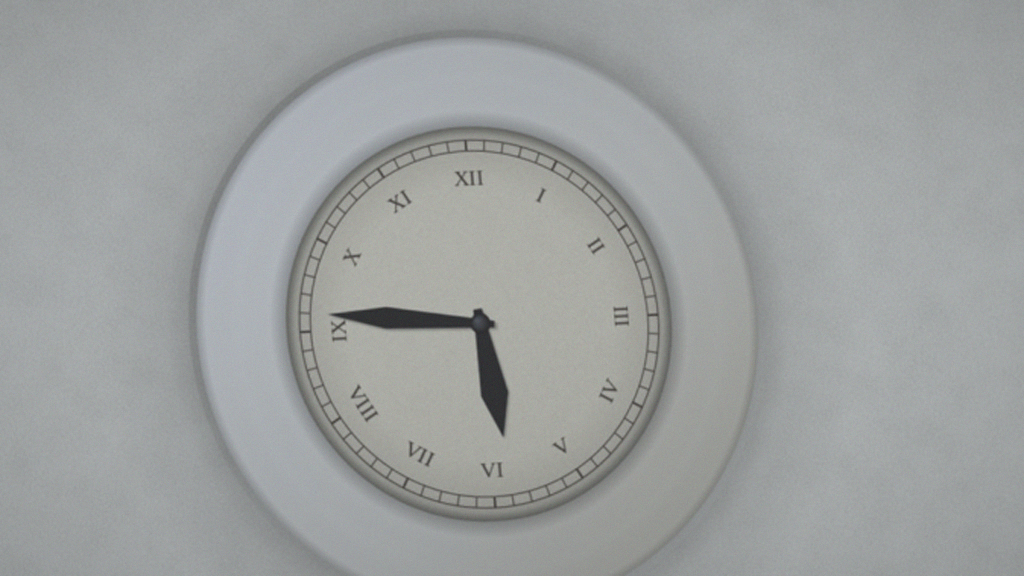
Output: {"hour": 5, "minute": 46}
